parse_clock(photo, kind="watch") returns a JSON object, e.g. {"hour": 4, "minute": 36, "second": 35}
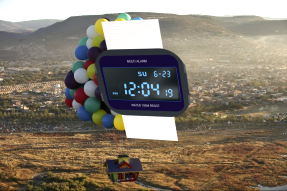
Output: {"hour": 12, "minute": 4, "second": 19}
